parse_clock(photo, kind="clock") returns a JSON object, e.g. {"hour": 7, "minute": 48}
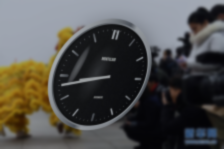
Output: {"hour": 8, "minute": 43}
